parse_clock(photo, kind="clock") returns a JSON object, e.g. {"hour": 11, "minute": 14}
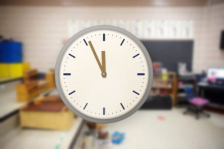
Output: {"hour": 11, "minute": 56}
